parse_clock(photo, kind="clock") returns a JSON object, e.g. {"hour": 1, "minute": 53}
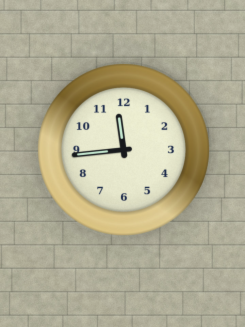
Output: {"hour": 11, "minute": 44}
